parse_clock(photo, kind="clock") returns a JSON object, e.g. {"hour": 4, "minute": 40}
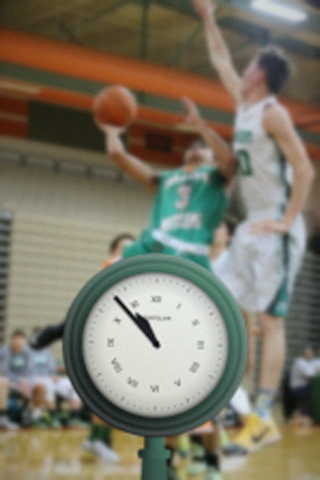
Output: {"hour": 10, "minute": 53}
